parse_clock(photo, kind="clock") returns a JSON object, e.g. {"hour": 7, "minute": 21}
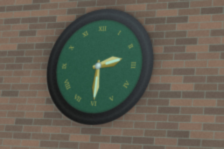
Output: {"hour": 2, "minute": 30}
